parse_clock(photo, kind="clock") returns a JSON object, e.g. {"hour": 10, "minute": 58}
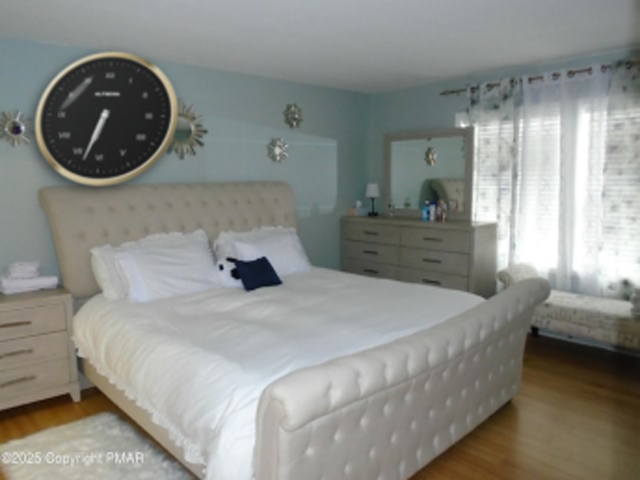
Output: {"hour": 6, "minute": 33}
